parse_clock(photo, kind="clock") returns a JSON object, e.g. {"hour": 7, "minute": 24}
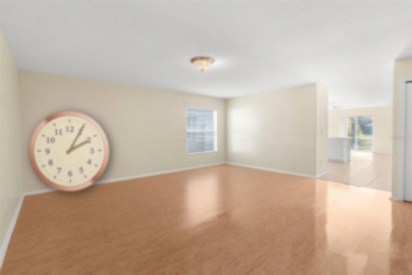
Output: {"hour": 2, "minute": 5}
